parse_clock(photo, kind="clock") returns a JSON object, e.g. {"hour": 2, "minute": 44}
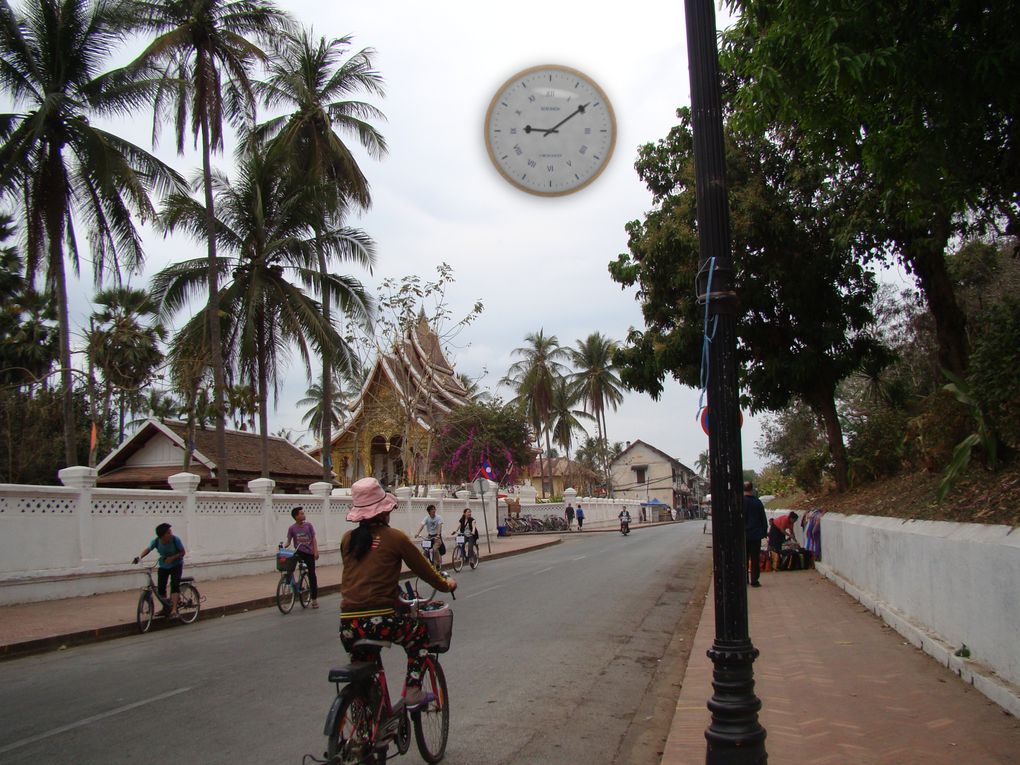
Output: {"hour": 9, "minute": 9}
